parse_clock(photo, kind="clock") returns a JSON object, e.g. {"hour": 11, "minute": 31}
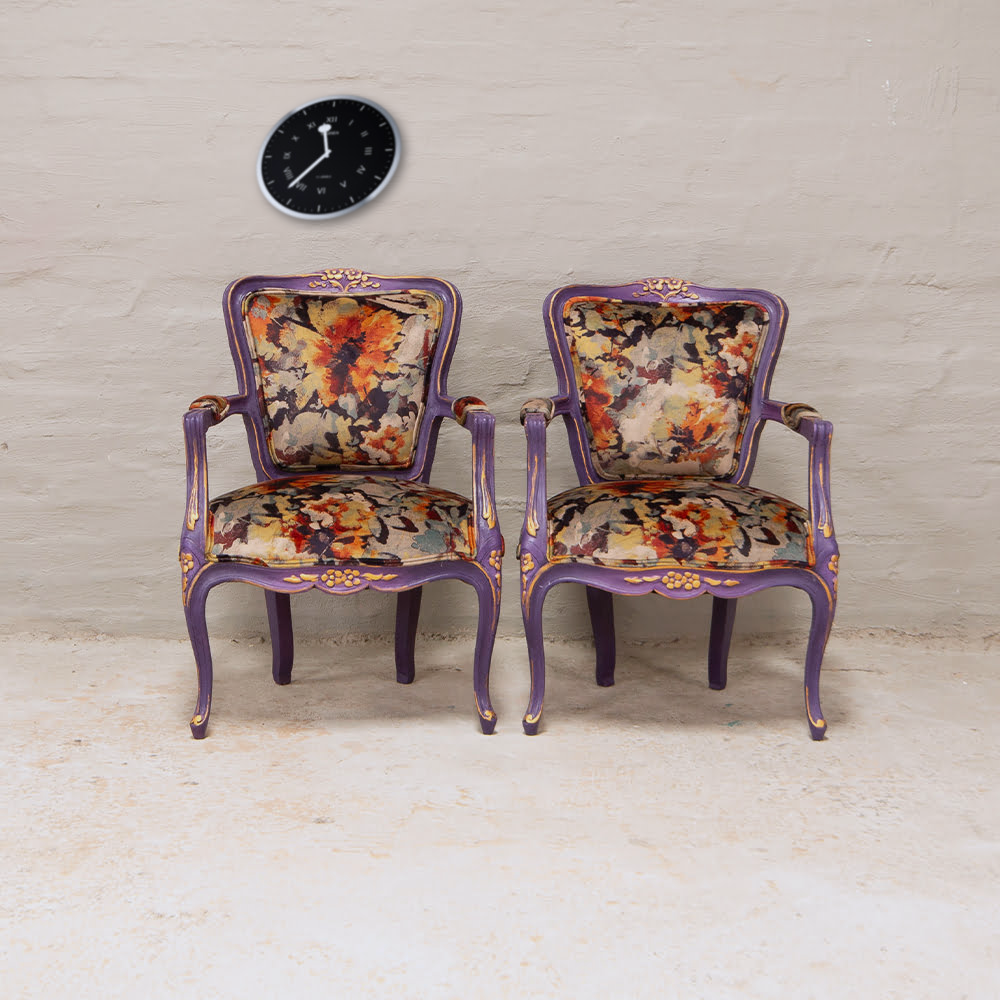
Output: {"hour": 11, "minute": 37}
